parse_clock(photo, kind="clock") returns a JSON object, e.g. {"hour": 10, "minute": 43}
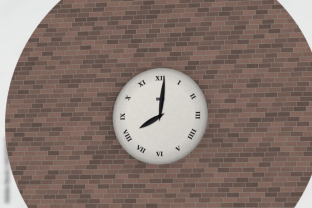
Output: {"hour": 8, "minute": 1}
